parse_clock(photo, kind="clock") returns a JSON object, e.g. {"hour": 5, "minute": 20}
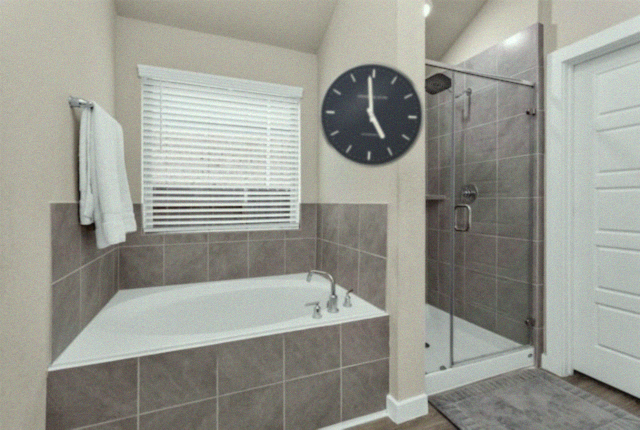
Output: {"hour": 4, "minute": 59}
